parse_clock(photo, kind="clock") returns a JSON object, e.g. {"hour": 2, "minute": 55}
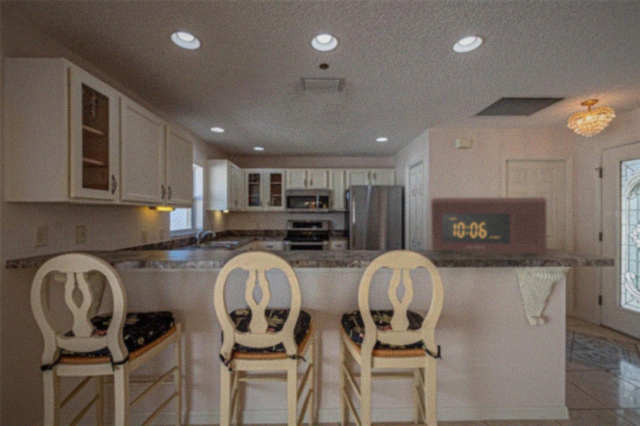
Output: {"hour": 10, "minute": 6}
